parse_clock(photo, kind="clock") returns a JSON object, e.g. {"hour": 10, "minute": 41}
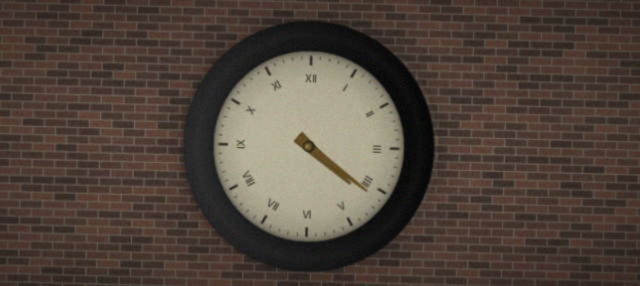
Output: {"hour": 4, "minute": 21}
